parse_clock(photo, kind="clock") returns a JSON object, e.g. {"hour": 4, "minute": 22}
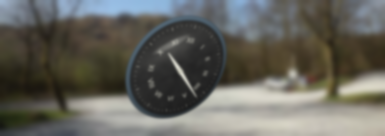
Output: {"hour": 10, "minute": 22}
